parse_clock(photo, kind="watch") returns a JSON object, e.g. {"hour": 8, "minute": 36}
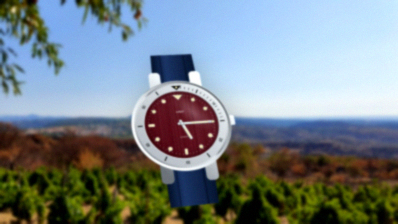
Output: {"hour": 5, "minute": 15}
